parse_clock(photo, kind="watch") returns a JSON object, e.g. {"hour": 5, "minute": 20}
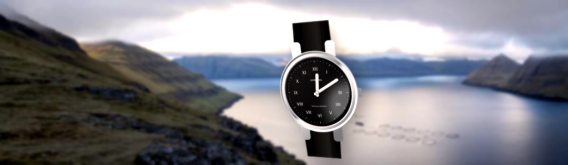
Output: {"hour": 12, "minute": 10}
